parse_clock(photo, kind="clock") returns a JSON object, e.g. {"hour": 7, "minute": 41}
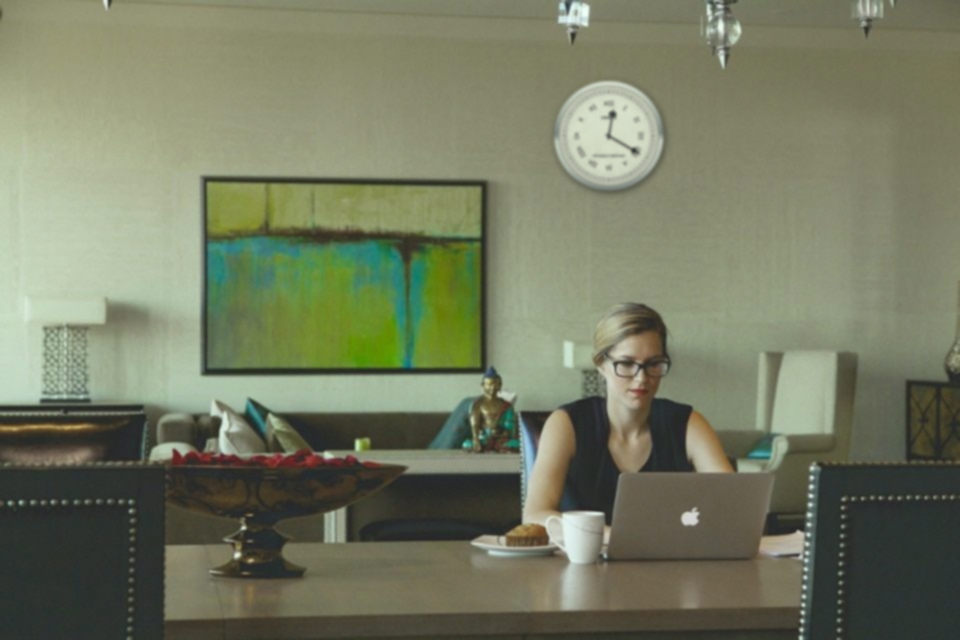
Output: {"hour": 12, "minute": 20}
